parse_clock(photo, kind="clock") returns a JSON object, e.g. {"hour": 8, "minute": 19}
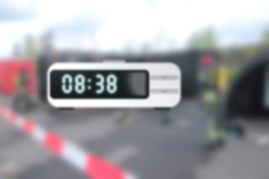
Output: {"hour": 8, "minute": 38}
